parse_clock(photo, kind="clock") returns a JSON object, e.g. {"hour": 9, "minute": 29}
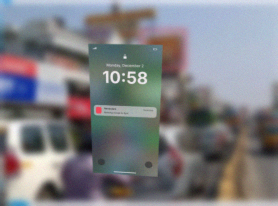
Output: {"hour": 10, "minute": 58}
